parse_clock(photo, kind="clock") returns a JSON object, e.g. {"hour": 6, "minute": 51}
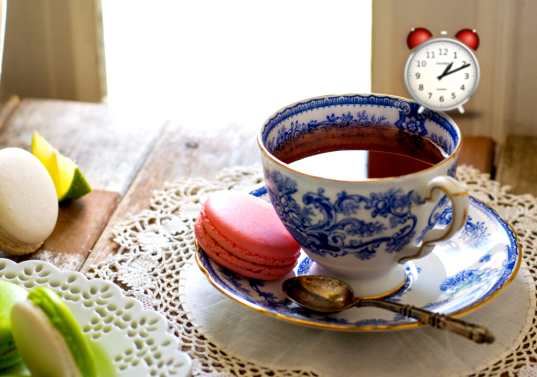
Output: {"hour": 1, "minute": 11}
